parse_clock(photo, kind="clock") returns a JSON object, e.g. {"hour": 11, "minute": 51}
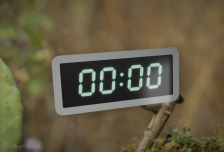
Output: {"hour": 0, "minute": 0}
